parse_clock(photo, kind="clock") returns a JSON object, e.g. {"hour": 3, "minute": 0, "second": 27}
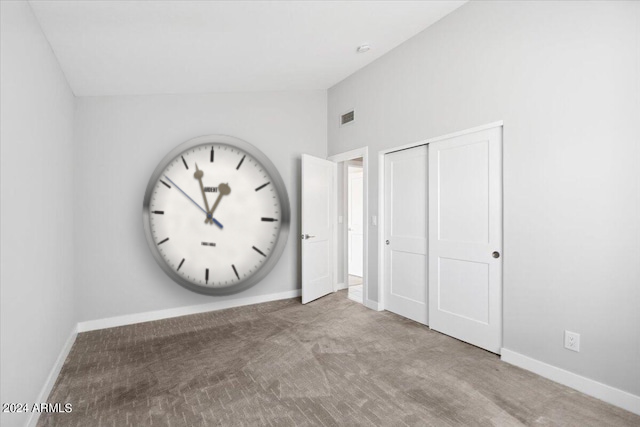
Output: {"hour": 12, "minute": 56, "second": 51}
